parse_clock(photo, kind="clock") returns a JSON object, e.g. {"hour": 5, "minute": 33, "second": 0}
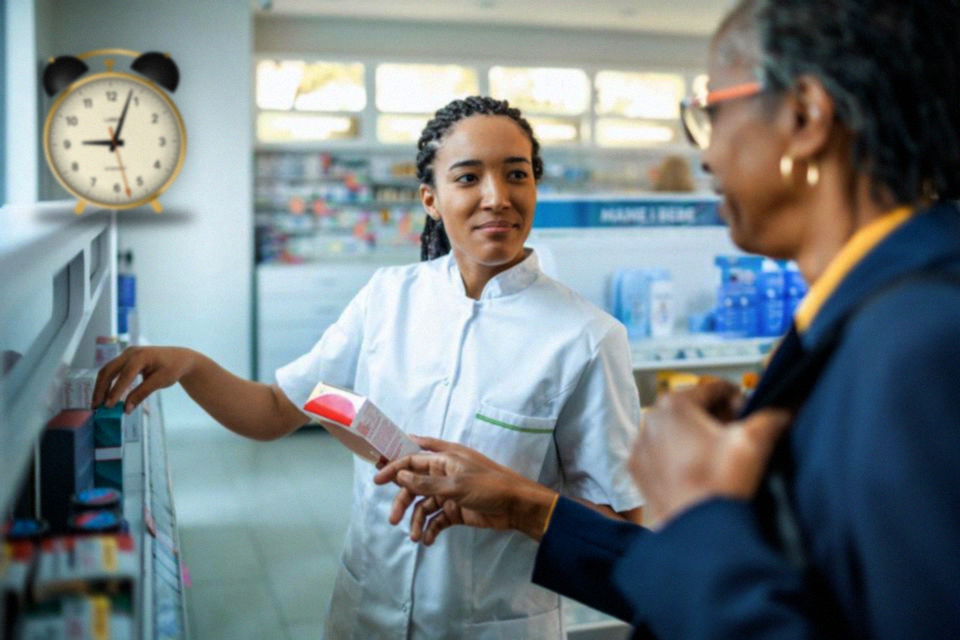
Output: {"hour": 9, "minute": 3, "second": 28}
